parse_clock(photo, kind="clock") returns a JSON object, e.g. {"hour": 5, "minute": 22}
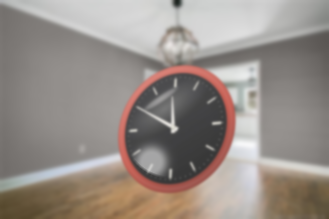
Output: {"hour": 11, "minute": 50}
